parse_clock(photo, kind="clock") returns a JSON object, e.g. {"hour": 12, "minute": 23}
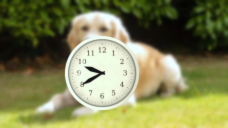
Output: {"hour": 9, "minute": 40}
